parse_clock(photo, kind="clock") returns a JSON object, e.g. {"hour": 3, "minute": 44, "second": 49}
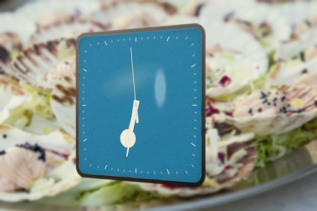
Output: {"hour": 6, "minute": 31, "second": 59}
